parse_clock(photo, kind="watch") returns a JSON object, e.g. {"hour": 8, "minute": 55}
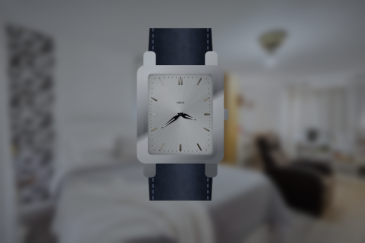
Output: {"hour": 3, "minute": 39}
